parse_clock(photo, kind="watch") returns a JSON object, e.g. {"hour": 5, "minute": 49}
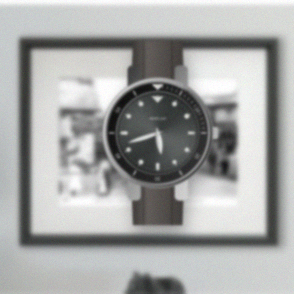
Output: {"hour": 5, "minute": 42}
